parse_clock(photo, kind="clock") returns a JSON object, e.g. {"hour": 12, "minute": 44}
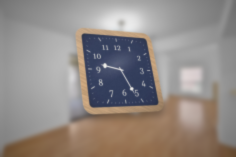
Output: {"hour": 9, "minute": 26}
